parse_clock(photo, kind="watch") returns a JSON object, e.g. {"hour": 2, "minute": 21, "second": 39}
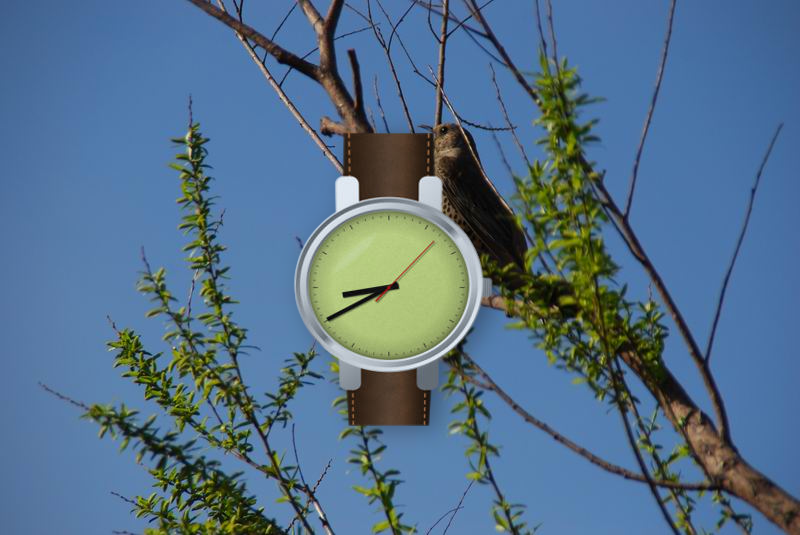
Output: {"hour": 8, "minute": 40, "second": 7}
